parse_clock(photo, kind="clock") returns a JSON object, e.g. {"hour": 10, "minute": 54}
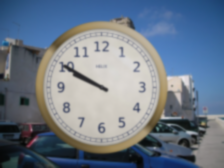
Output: {"hour": 9, "minute": 50}
